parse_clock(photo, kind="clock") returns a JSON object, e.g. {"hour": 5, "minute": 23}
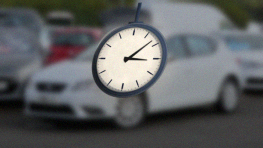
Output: {"hour": 3, "minute": 8}
